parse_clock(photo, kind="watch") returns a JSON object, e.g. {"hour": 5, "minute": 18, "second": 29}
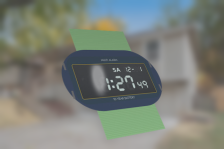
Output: {"hour": 1, "minute": 27, "second": 49}
